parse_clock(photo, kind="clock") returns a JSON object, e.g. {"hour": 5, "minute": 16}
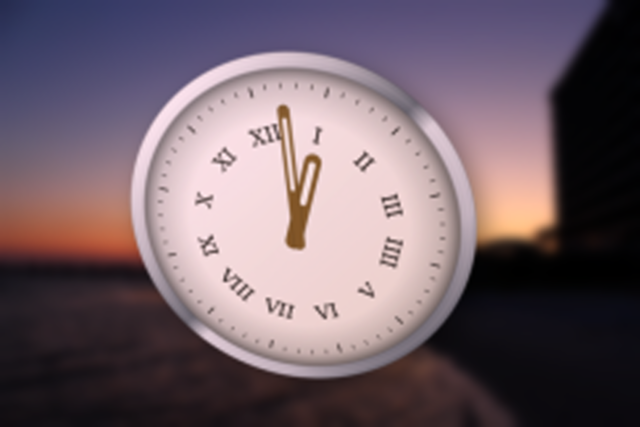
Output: {"hour": 1, "minute": 2}
